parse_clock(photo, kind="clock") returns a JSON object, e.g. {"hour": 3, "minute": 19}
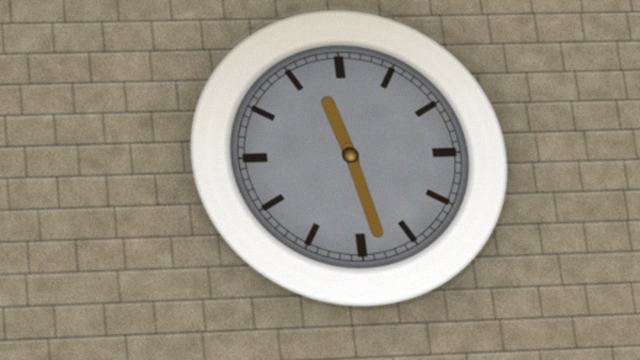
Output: {"hour": 11, "minute": 28}
